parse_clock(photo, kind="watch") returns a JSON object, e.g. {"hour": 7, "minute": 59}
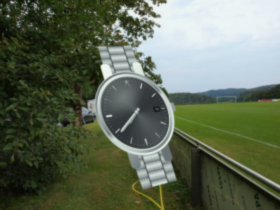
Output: {"hour": 7, "minute": 39}
